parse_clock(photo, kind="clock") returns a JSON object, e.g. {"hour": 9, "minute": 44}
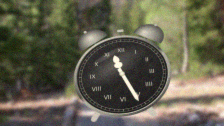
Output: {"hour": 11, "minute": 26}
